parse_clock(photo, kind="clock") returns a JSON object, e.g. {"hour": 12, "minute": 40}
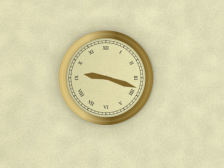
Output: {"hour": 9, "minute": 18}
